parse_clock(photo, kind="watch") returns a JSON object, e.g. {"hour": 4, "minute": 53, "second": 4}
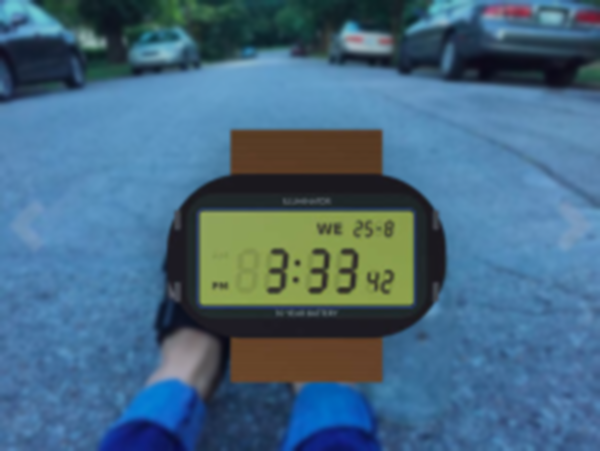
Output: {"hour": 3, "minute": 33, "second": 42}
